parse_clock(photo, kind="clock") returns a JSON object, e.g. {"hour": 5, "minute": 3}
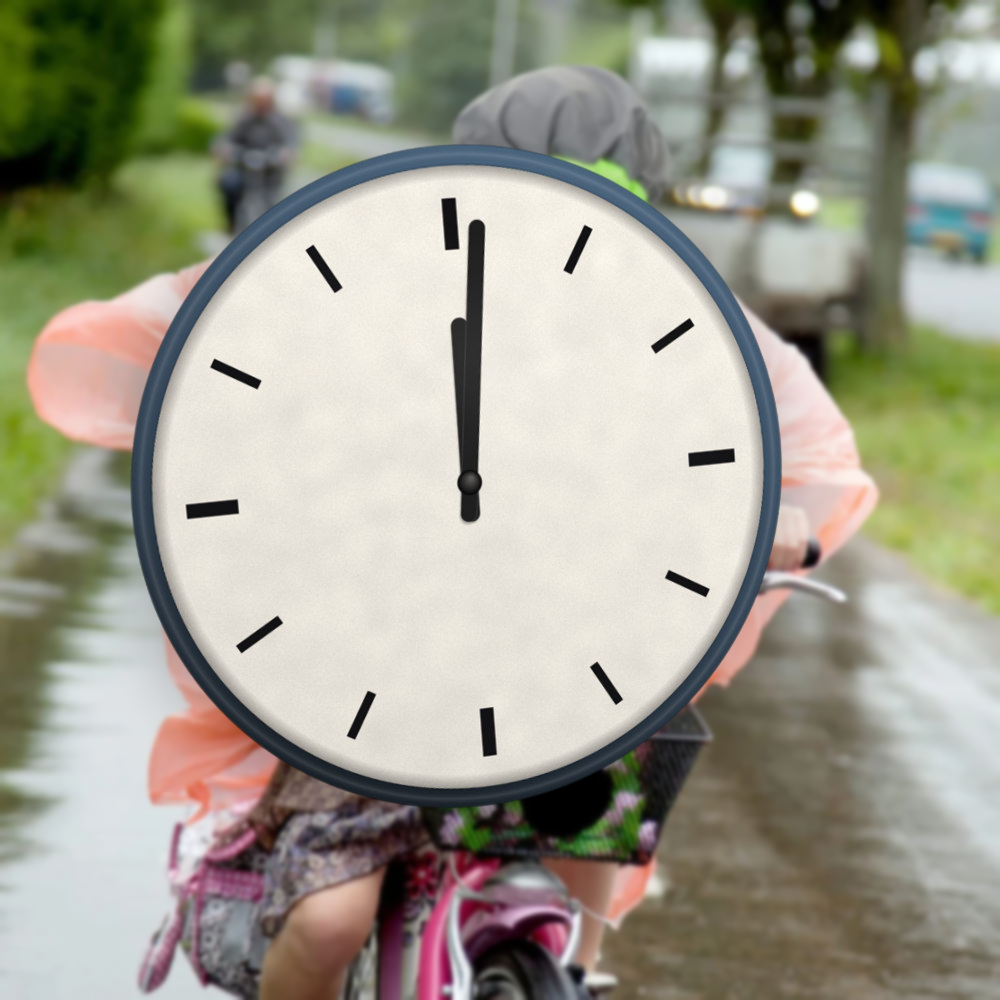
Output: {"hour": 12, "minute": 1}
